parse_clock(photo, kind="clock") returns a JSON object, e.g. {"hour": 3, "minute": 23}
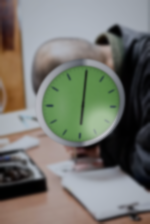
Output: {"hour": 6, "minute": 0}
